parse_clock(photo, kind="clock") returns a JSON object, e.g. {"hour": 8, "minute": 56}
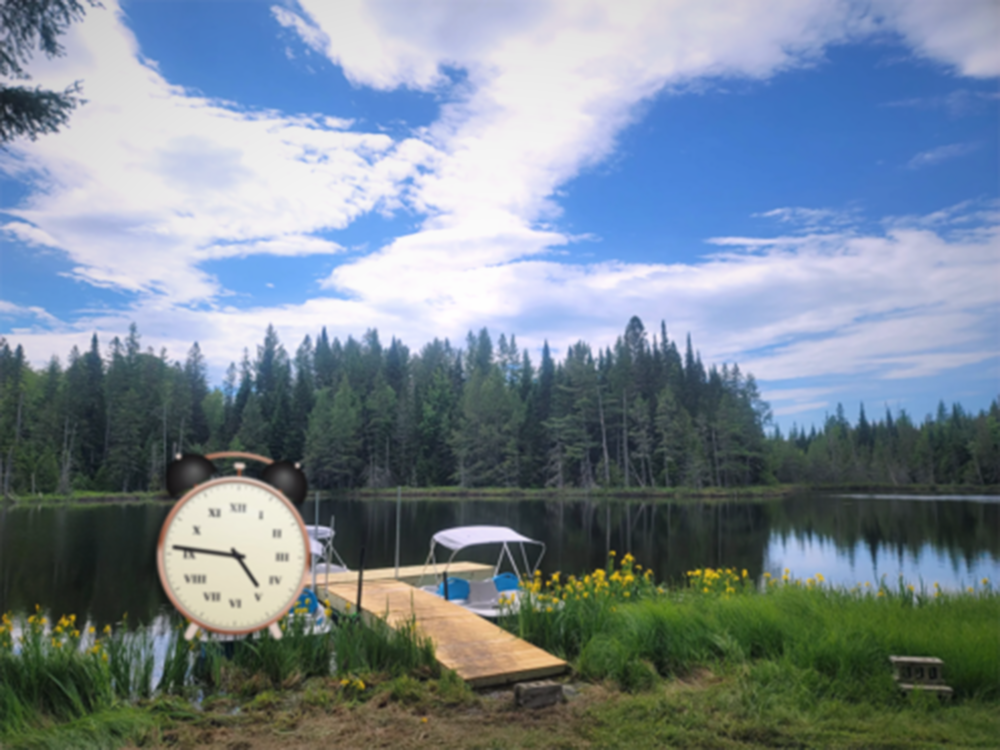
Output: {"hour": 4, "minute": 46}
